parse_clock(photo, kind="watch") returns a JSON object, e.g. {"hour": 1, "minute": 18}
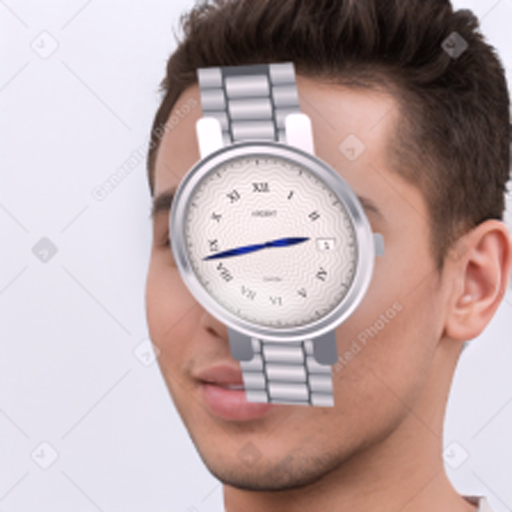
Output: {"hour": 2, "minute": 43}
